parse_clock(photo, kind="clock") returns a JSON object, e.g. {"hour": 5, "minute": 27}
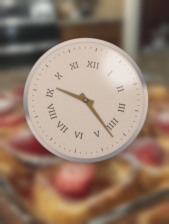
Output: {"hour": 9, "minute": 22}
